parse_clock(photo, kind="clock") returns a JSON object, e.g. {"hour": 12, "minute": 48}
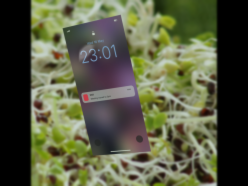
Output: {"hour": 23, "minute": 1}
